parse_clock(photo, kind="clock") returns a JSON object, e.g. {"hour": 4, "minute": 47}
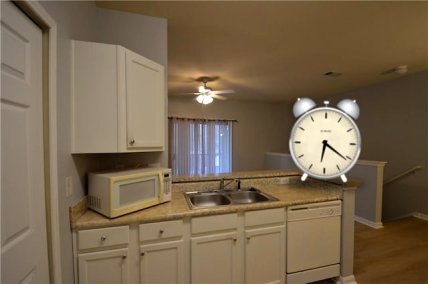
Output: {"hour": 6, "minute": 21}
